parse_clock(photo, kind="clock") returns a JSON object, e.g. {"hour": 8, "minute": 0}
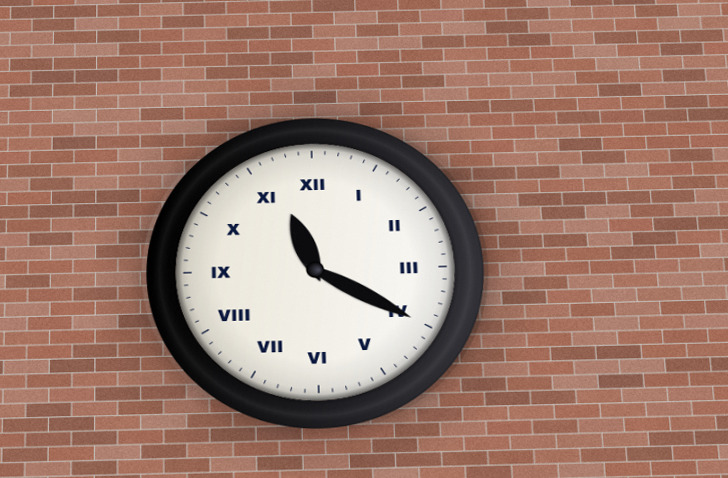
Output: {"hour": 11, "minute": 20}
